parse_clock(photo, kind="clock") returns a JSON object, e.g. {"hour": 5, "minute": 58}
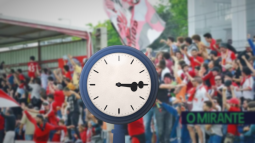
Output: {"hour": 3, "minute": 15}
